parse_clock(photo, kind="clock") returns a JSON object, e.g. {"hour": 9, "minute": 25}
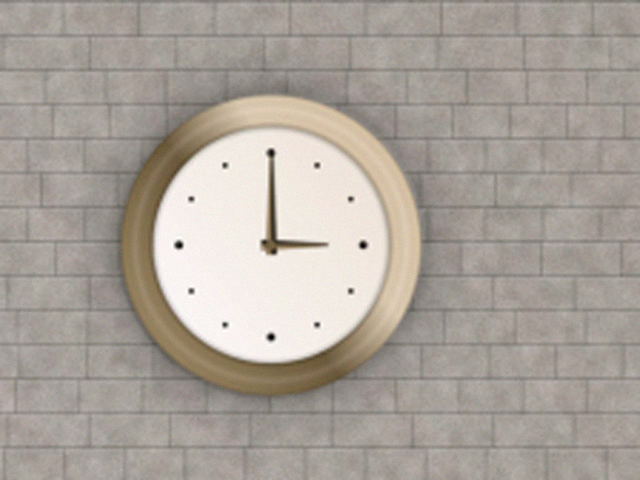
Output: {"hour": 3, "minute": 0}
